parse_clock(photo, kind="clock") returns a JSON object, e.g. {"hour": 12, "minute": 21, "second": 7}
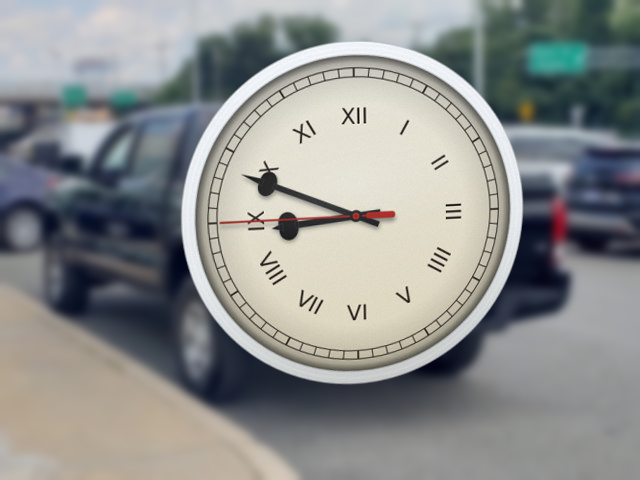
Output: {"hour": 8, "minute": 48, "second": 45}
